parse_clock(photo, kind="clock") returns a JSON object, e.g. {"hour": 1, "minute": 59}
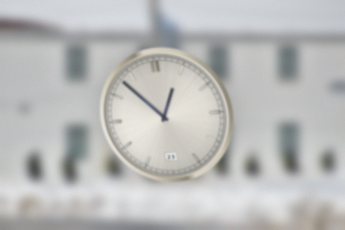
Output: {"hour": 12, "minute": 53}
